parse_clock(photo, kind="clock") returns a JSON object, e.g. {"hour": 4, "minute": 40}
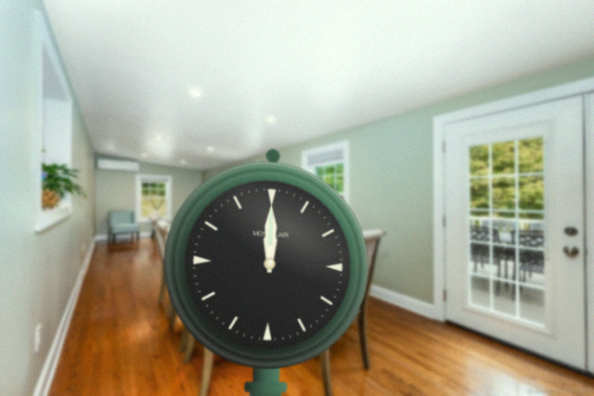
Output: {"hour": 12, "minute": 0}
